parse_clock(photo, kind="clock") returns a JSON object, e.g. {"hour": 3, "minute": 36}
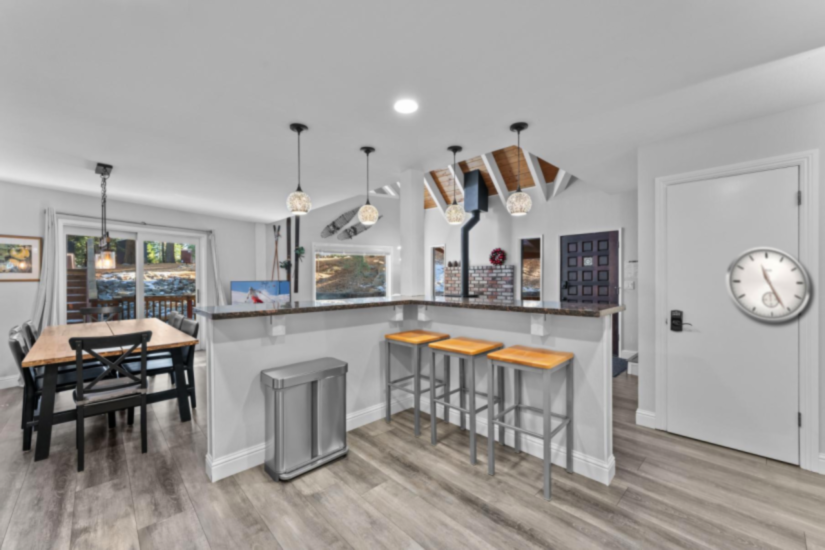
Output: {"hour": 11, "minute": 26}
